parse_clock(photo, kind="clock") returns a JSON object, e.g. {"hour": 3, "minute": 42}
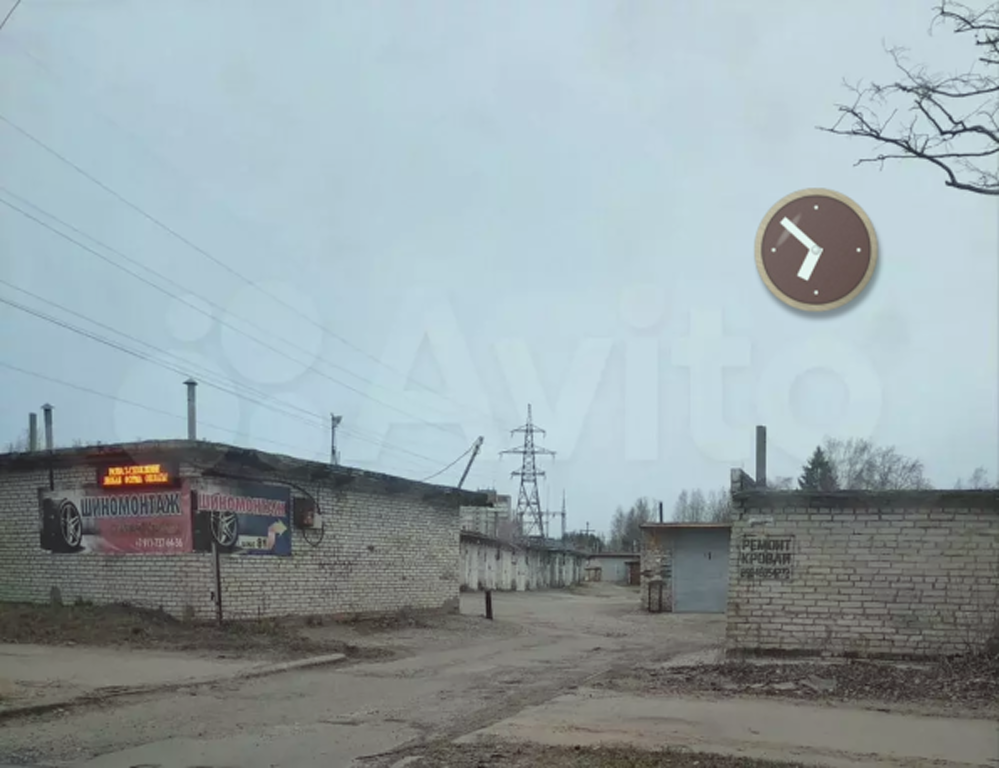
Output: {"hour": 6, "minute": 52}
